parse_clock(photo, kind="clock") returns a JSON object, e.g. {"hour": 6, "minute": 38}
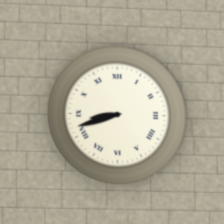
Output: {"hour": 8, "minute": 42}
